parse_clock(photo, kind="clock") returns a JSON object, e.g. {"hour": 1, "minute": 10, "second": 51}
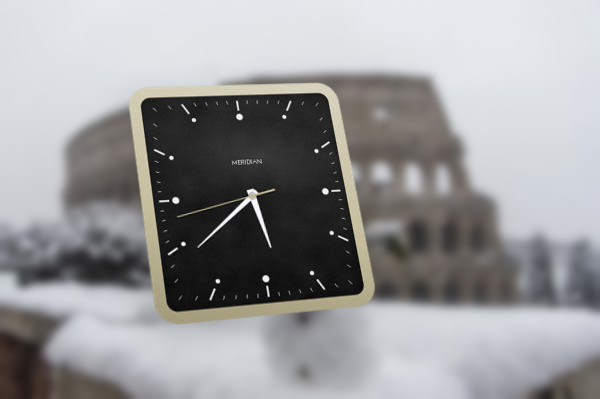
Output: {"hour": 5, "minute": 38, "second": 43}
